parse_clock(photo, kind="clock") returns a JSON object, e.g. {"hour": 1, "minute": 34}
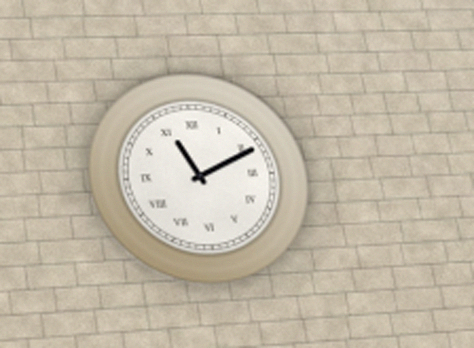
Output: {"hour": 11, "minute": 11}
